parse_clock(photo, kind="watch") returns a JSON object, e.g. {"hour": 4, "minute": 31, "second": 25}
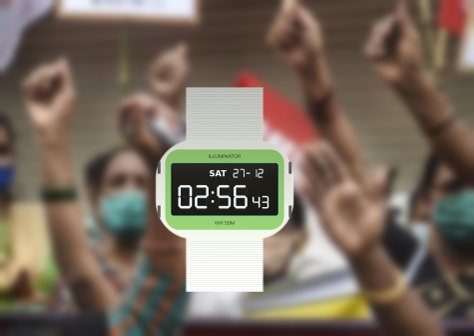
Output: {"hour": 2, "minute": 56, "second": 43}
